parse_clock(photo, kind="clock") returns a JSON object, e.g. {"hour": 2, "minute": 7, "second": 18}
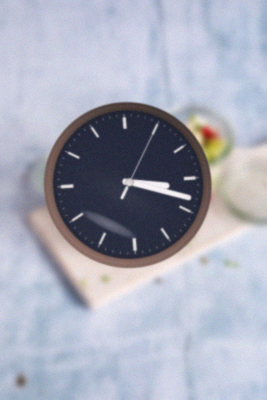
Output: {"hour": 3, "minute": 18, "second": 5}
